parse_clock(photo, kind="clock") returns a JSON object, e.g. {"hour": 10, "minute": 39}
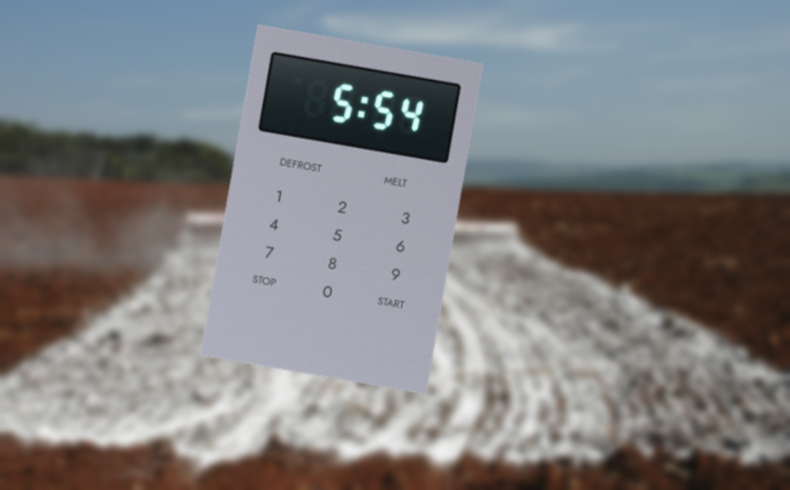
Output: {"hour": 5, "minute": 54}
